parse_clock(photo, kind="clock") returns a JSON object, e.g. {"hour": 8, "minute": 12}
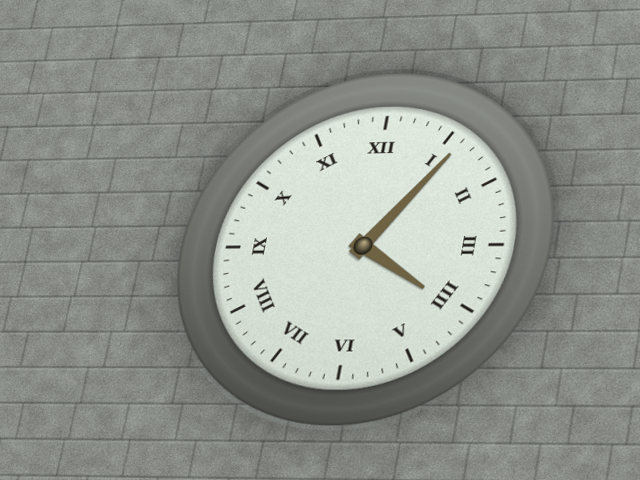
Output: {"hour": 4, "minute": 6}
